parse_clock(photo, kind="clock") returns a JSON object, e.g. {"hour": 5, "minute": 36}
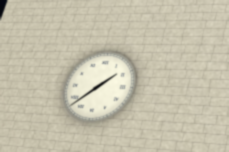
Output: {"hour": 1, "minute": 38}
